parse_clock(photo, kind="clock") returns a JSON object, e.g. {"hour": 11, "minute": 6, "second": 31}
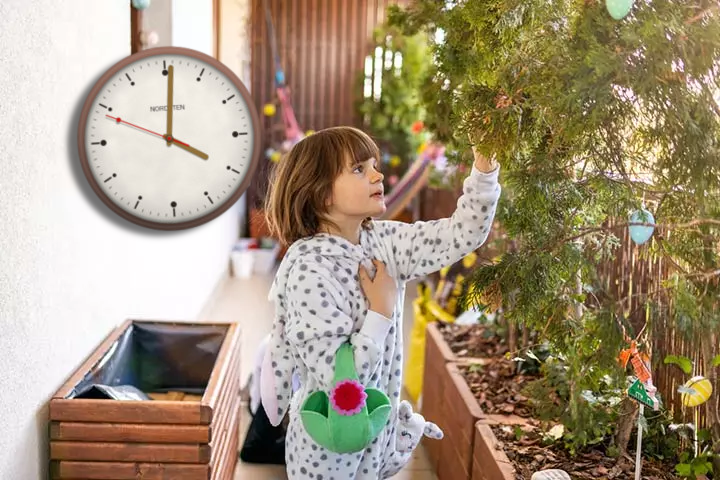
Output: {"hour": 4, "minute": 0, "second": 49}
